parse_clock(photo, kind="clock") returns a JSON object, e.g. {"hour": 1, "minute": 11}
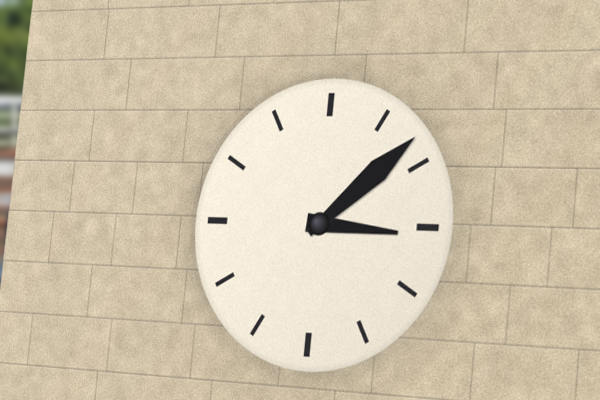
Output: {"hour": 3, "minute": 8}
